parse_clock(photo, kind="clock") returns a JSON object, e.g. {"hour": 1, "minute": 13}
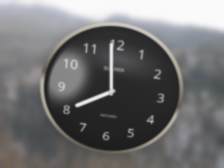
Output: {"hour": 7, "minute": 59}
